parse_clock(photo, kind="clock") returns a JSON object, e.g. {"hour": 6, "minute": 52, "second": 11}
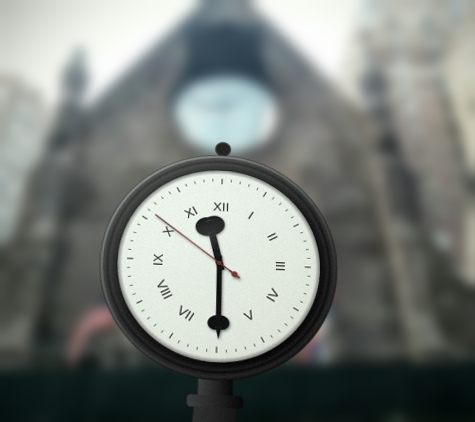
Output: {"hour": 11, "minute": 29, "second": 51}
